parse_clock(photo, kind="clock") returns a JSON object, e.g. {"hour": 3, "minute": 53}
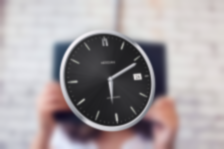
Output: {"hour": 6, "minute": 11}
